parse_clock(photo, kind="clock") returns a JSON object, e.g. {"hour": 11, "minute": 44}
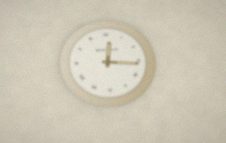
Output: {"hour": 12, "minute": 16}
